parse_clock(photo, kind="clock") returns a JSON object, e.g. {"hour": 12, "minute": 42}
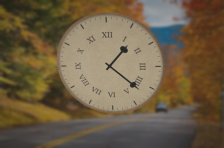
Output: {"hour": 1, "minute": 22}
